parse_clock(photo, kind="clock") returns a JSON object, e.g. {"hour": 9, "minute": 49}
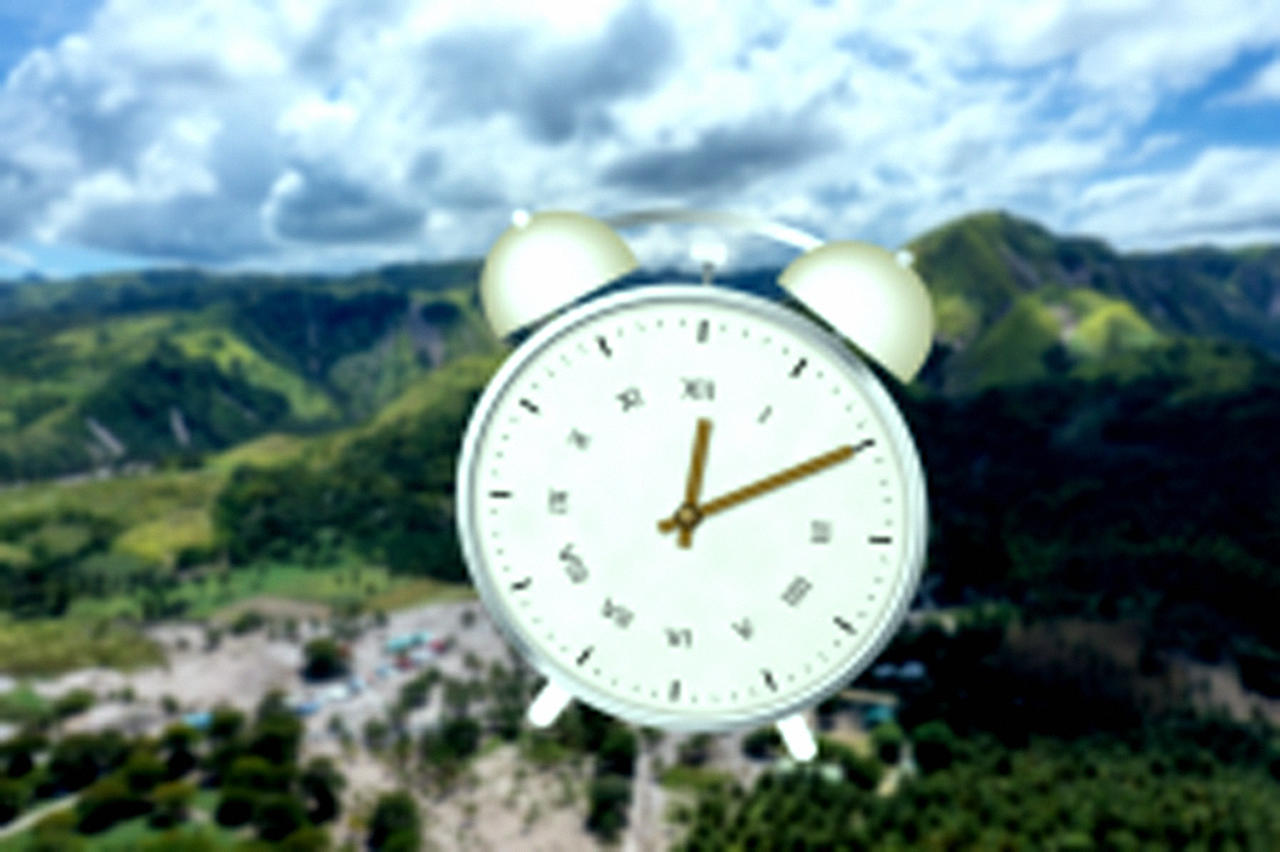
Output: {"hour": 12, "minute": 10}
